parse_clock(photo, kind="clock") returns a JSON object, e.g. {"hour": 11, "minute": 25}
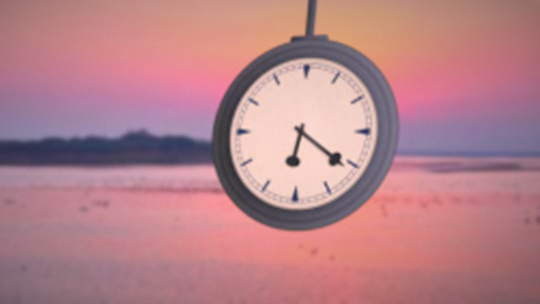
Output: {"hour": 6, "minute": 21}
